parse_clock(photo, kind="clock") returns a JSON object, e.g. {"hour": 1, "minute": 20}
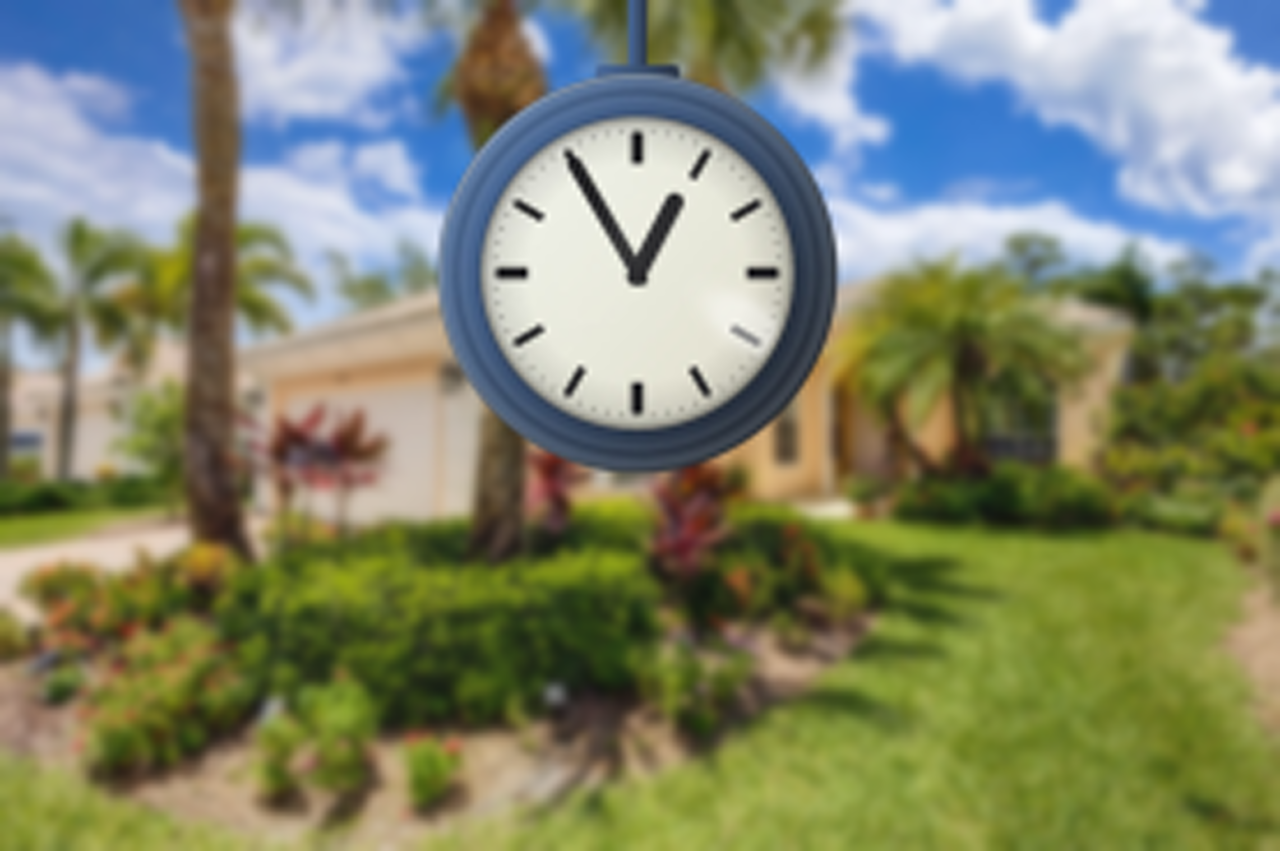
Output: {"hour": 12, "minute": 55}
